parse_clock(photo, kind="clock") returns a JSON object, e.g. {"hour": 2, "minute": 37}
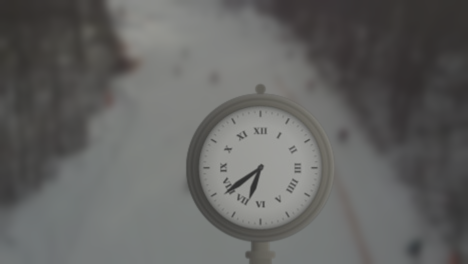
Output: {"hour": 6, "minute": 39}
